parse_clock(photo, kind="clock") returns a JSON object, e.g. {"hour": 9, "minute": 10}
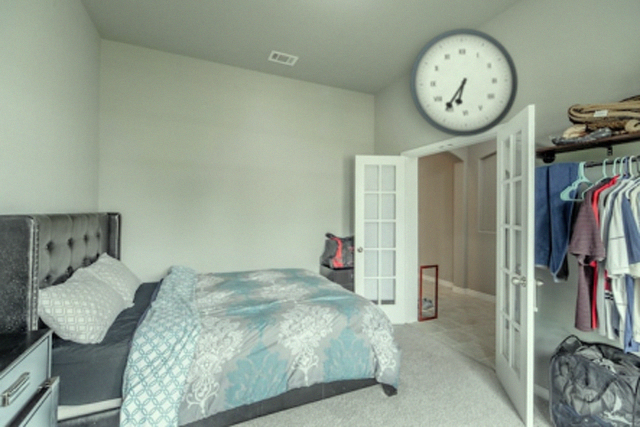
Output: {"hour": 6, "minute": 36}
